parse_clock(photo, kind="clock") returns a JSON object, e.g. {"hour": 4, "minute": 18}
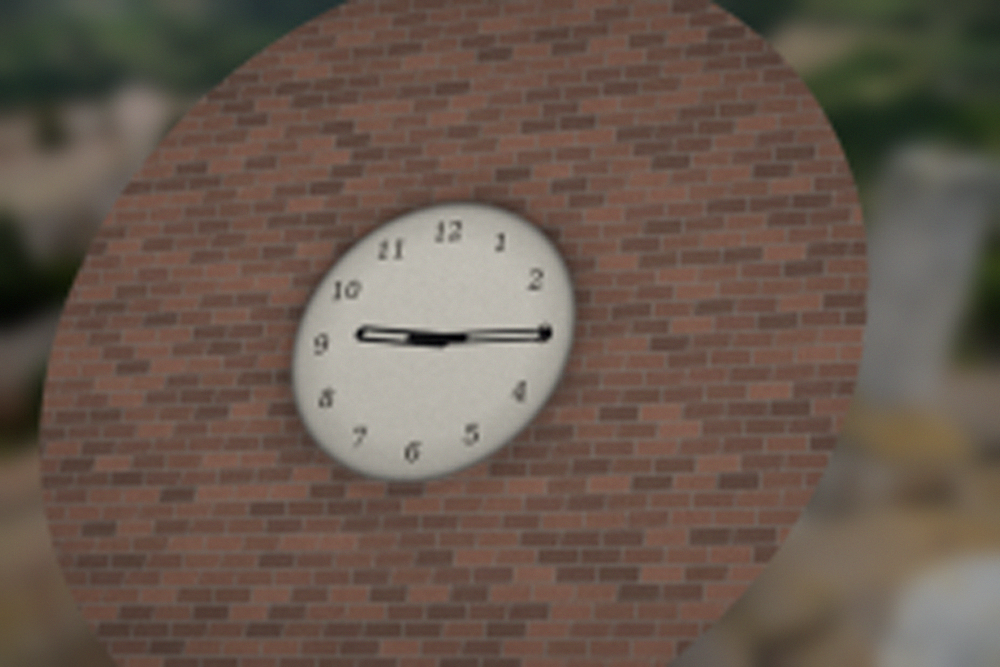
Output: {"hour": 9, "minute": 15}
